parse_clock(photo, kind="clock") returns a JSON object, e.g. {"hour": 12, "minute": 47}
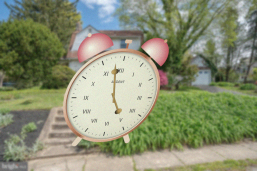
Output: {"hour": 4, "minute": 58}
